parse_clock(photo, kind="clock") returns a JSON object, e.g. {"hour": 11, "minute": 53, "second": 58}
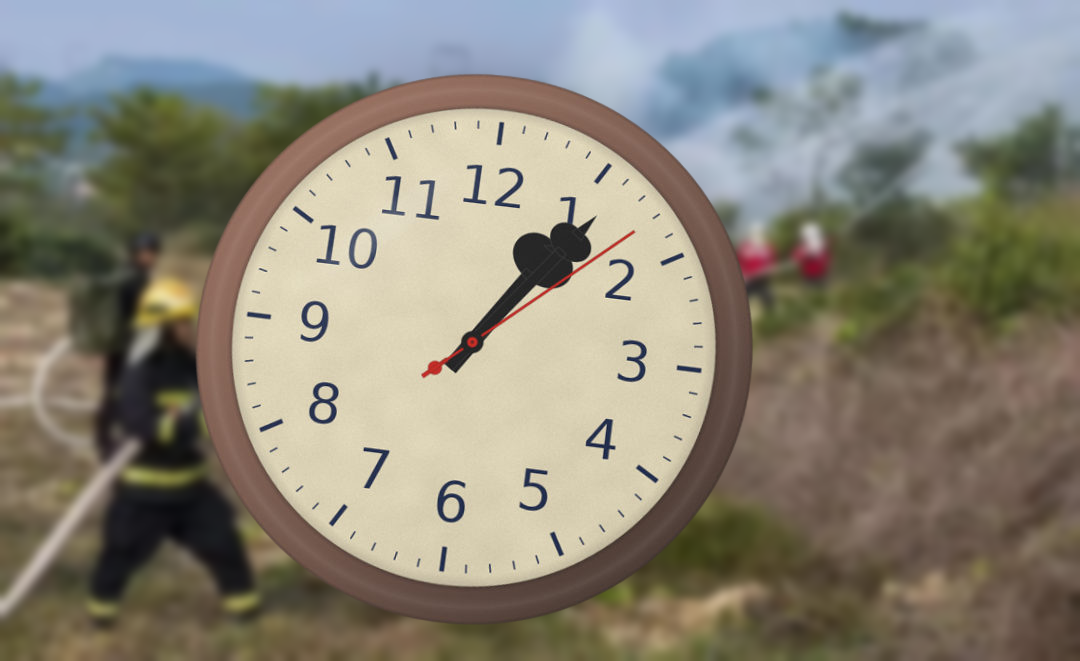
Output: {"hour": 1, "minute": 6, "second": 8}
